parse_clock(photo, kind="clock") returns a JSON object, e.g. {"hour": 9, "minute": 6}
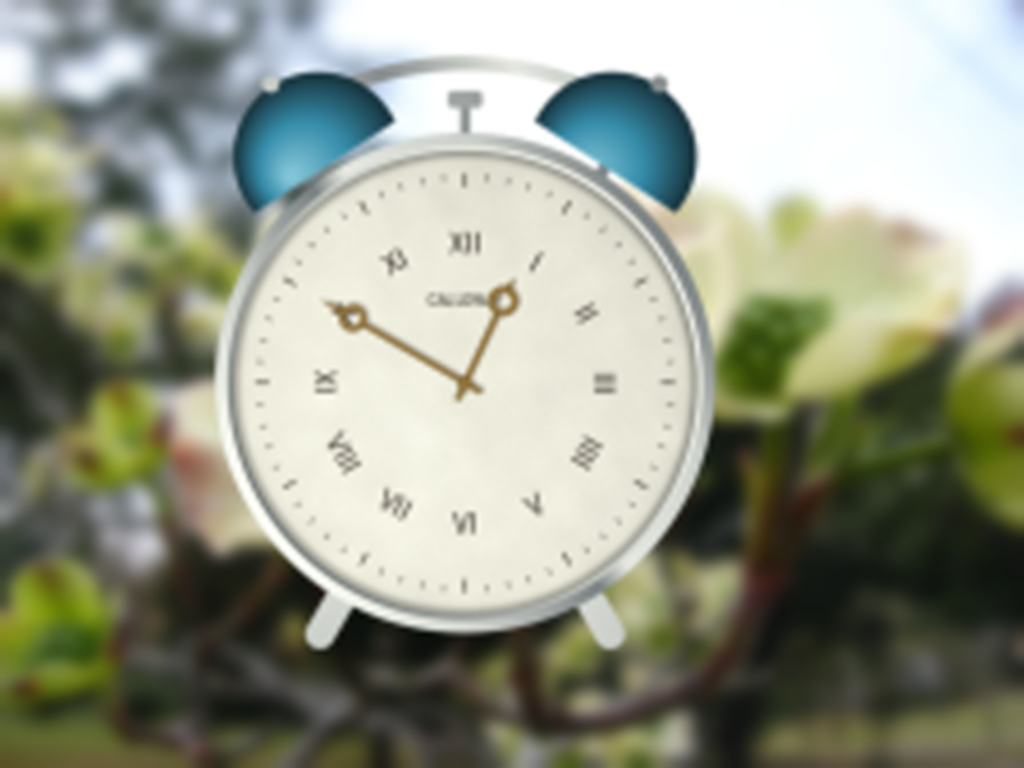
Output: {"hour": 12, "minute": 50}
